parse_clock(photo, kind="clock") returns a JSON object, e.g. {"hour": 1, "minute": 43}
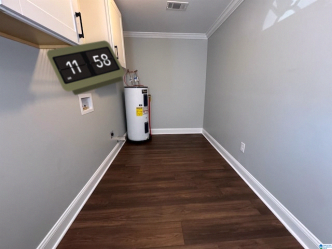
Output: {"hour": 11, "minute": 58}
